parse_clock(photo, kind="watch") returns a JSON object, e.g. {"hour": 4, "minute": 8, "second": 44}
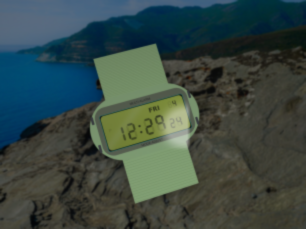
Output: {"hour": 12, "minute": 29, "second": 24}
